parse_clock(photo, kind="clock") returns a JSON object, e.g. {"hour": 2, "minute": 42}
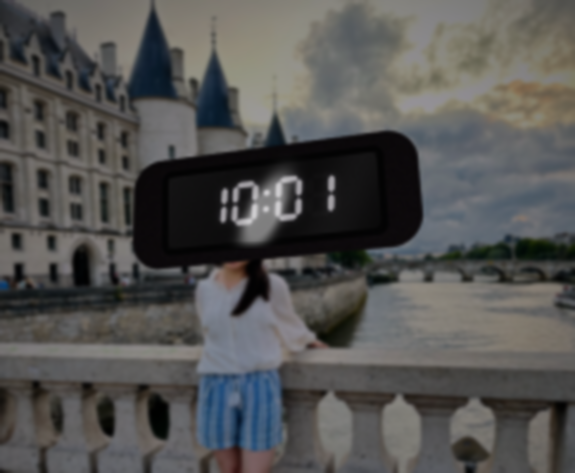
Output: {"hour": 10, "minute": 1}
